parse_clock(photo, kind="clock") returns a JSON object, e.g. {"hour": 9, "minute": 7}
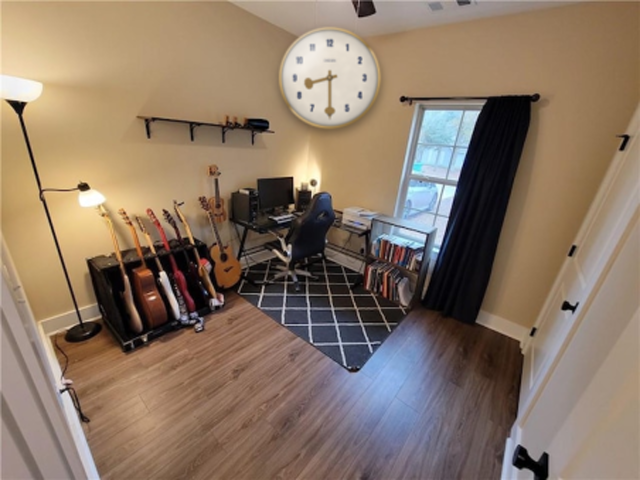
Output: {"hour": 8, "minute": 30}
